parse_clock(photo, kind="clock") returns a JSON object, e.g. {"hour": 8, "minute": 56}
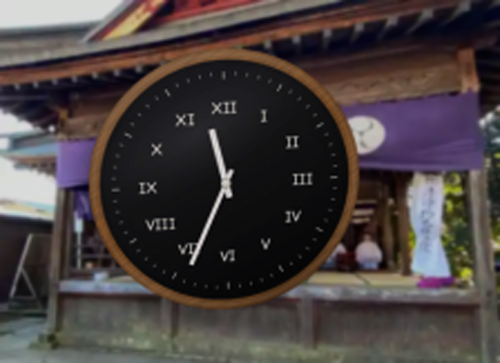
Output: {"hour": 11, "minute": 34}
